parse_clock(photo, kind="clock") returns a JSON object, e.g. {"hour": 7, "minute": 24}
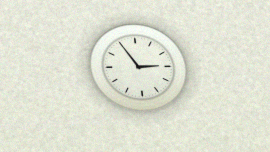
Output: {"hour": 2, "minute": 55}
